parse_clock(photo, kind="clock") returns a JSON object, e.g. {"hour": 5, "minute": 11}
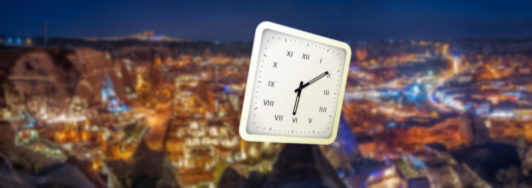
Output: {"hour": 6, "minute": 9}
